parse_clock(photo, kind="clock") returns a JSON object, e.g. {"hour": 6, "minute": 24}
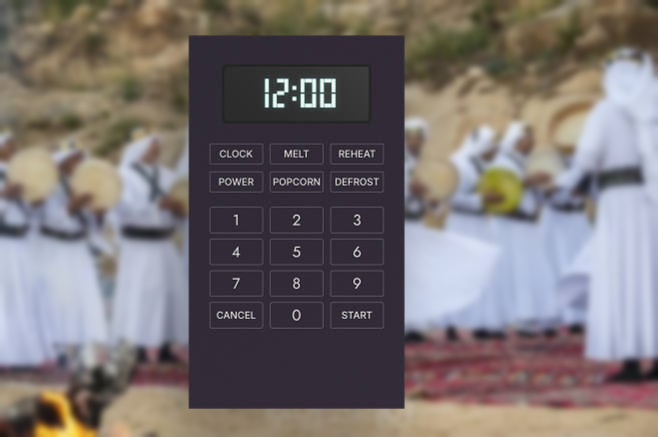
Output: {"hour": 12, "minute": 0}
